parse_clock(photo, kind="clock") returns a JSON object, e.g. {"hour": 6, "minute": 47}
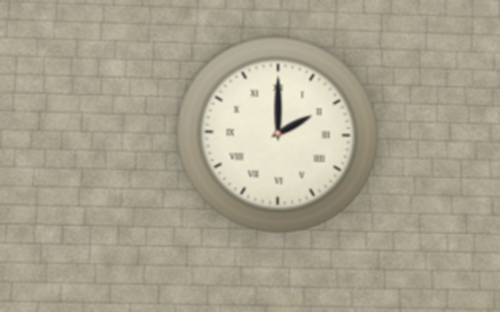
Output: {"hour": 2, "minute": 0}
